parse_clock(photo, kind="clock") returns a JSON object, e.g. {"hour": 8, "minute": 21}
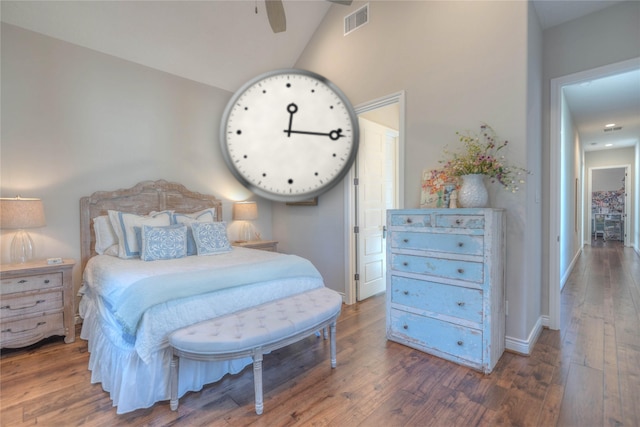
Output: {"hour": 12, "minute": 16}
